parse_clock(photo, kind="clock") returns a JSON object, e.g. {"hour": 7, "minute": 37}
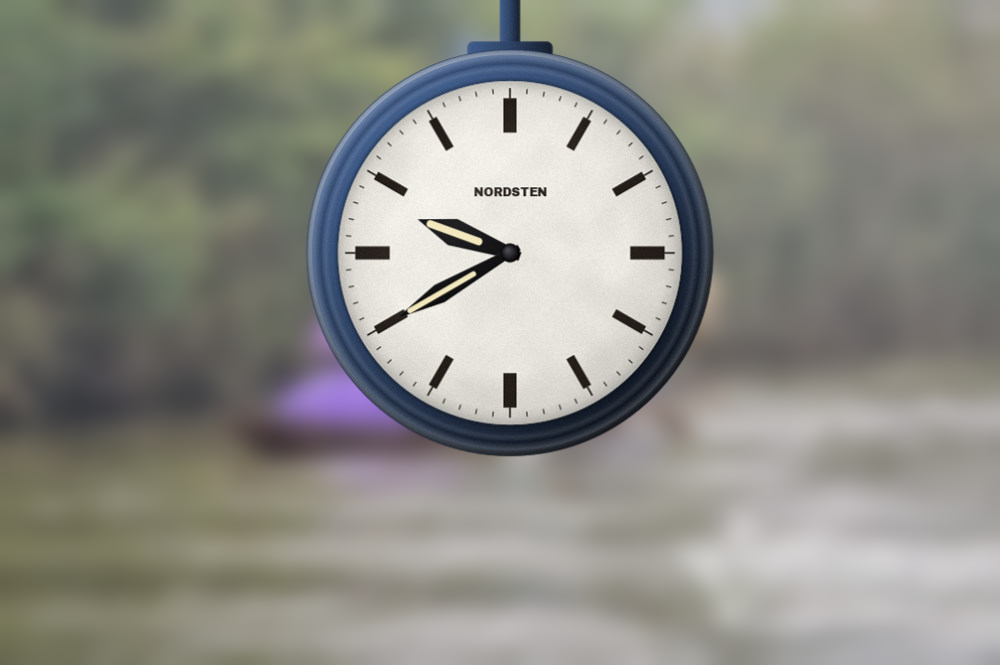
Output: {"hour": 9, "minute": 40}
